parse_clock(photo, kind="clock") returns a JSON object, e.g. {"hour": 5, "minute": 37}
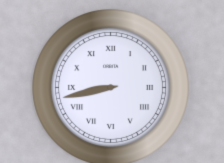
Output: {"hour": 8, "minute": 43}
